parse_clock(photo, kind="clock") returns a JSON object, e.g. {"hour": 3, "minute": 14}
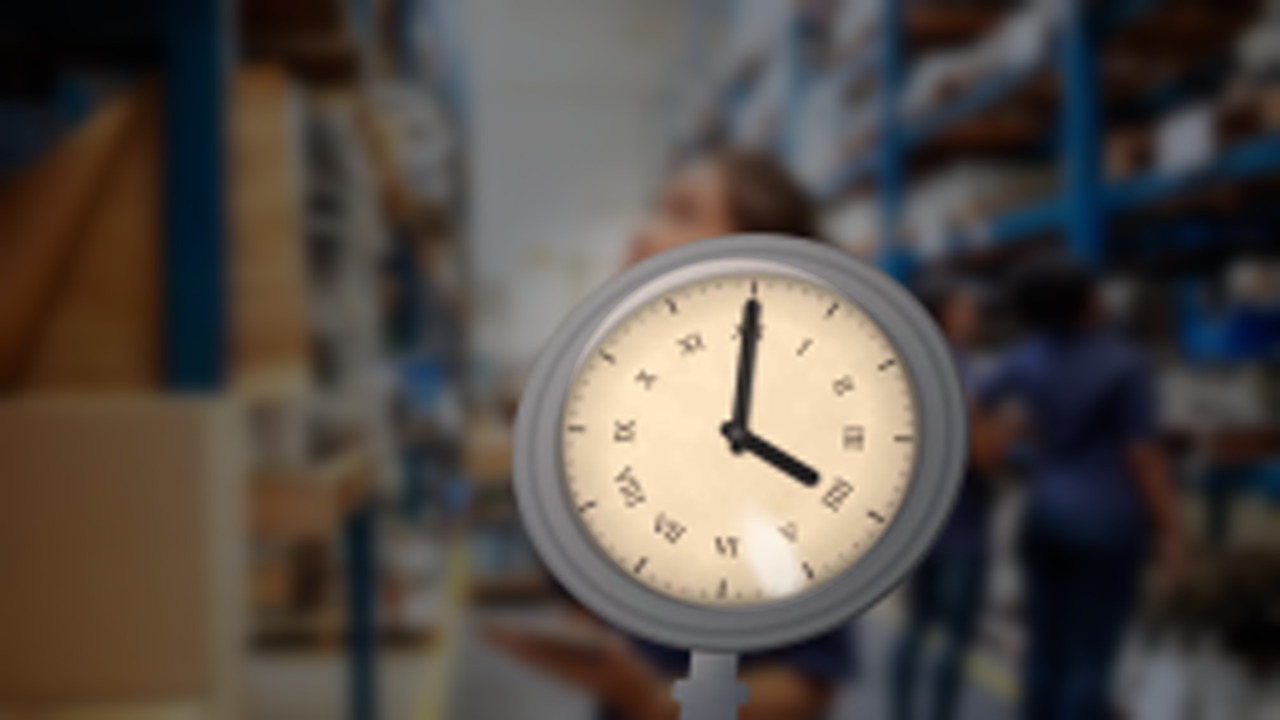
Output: {"hour": 4, "minute": 0}
